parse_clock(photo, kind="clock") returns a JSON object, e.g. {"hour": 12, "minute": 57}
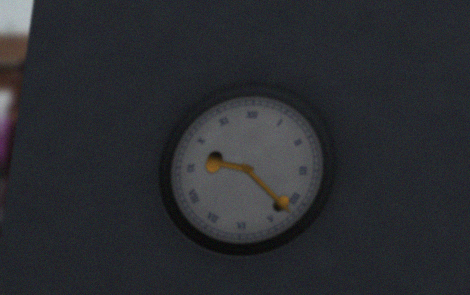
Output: {"hour": 9, "minute": 22}
